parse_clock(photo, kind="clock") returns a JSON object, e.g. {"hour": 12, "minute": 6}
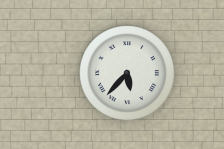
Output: {"hour": 5, "minute": 37}
